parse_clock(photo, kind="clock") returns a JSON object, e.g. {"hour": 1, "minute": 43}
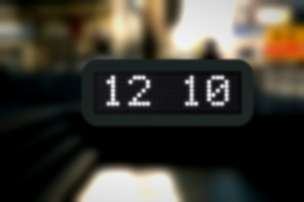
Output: {"hour": 12, "minute": 10}
